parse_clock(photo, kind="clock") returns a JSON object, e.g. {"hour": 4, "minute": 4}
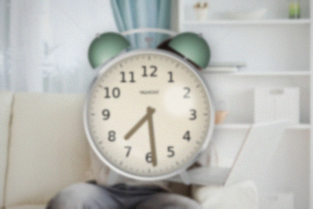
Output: {"hour": 7, "minute": 29}
